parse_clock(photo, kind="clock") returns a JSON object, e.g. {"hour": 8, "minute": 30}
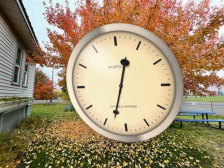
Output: {"hour": 12, "minute": 33}
